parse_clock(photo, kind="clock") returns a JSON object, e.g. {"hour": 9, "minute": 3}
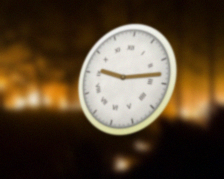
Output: {"hour": 9, "minute": 13}
